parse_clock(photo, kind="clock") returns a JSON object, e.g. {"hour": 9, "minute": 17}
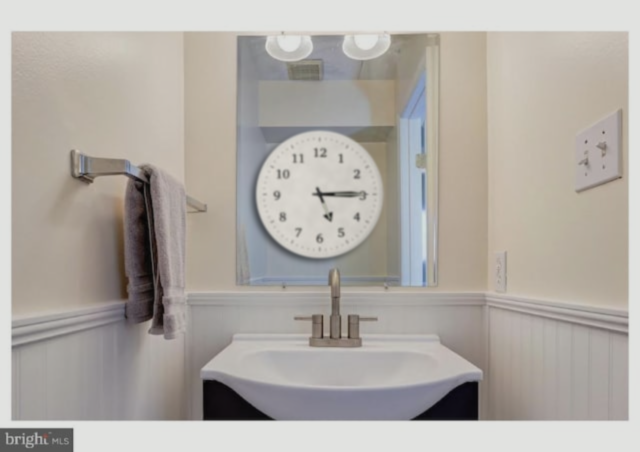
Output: {"hour": 5, "minute": 15}
